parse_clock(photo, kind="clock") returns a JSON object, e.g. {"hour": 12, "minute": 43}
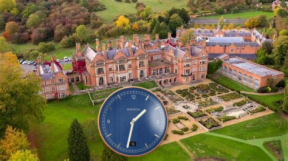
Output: {"hour": 1, "minute": 32}
